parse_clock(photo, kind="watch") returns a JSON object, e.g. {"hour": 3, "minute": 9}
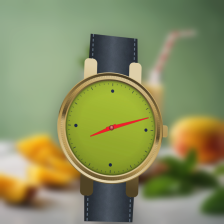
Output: {"hour": 8, "minute": 12}
